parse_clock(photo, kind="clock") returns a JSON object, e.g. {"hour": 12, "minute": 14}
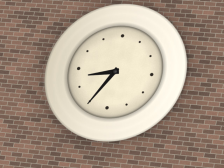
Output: {"hour": 8, "minute": 35}
